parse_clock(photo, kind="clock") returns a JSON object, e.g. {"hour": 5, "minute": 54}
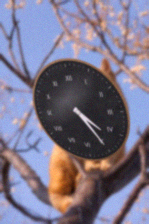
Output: {"hour": 4, "minute": 25}
